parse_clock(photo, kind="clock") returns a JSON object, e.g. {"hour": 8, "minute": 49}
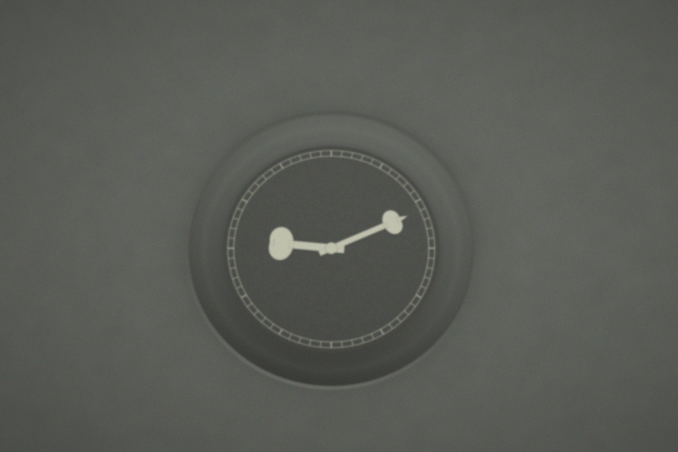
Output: {"hour": 9, "minute": 11}
